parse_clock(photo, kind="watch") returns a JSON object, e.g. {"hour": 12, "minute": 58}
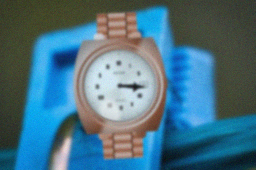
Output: {"hour": 3, "minute": 16}
